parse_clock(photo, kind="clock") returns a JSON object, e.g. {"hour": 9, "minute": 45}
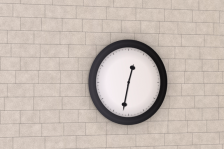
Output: {"hour": 12, "minute": 32}
